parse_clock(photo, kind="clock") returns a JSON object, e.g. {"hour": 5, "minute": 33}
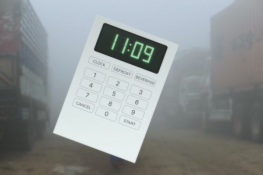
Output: {"hour": 11, "minute": 9}
